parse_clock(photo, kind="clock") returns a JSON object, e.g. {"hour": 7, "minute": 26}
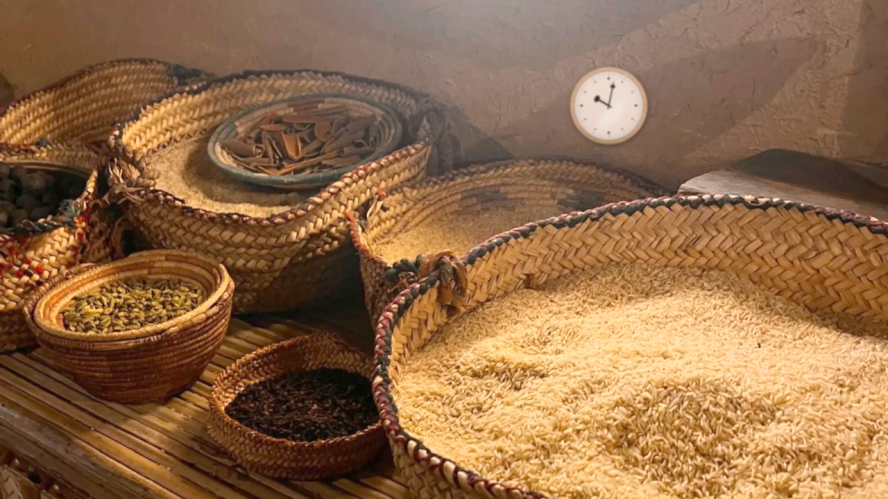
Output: {"hour": 10, "minute": 2}
